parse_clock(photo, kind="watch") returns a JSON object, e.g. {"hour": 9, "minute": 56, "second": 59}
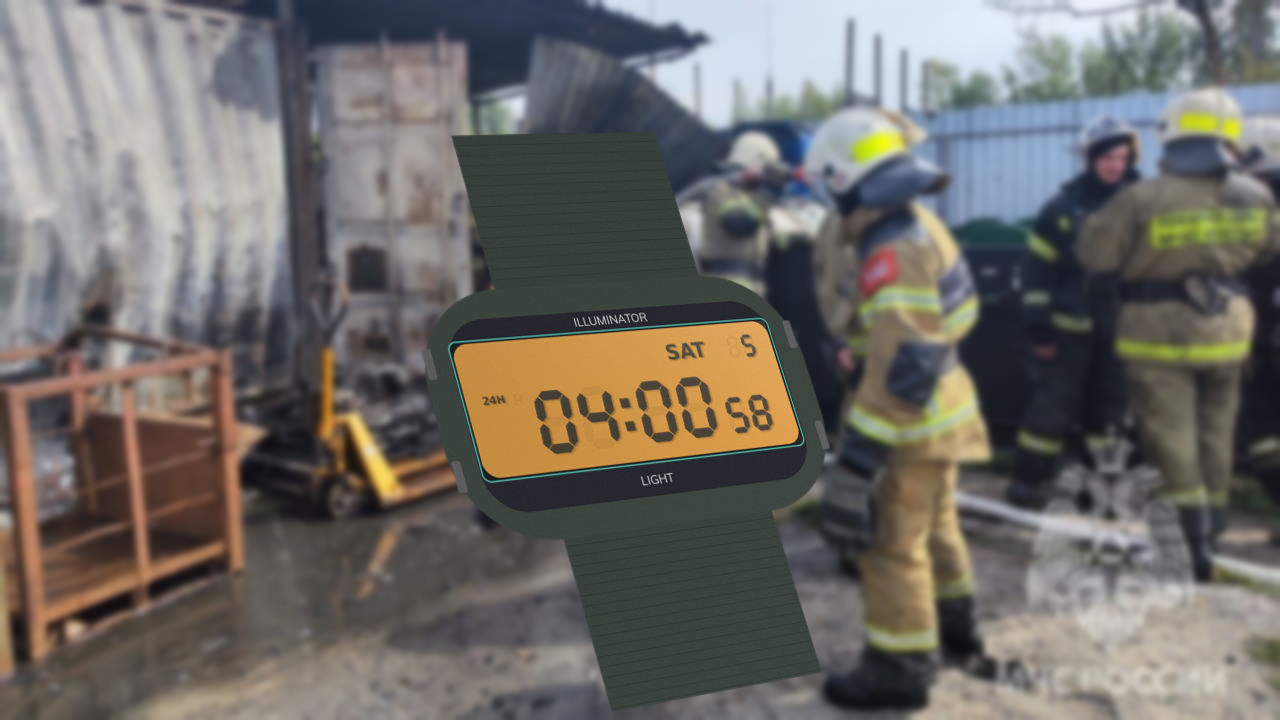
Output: {"hour": 4, "minute": 0, "second": 58}
